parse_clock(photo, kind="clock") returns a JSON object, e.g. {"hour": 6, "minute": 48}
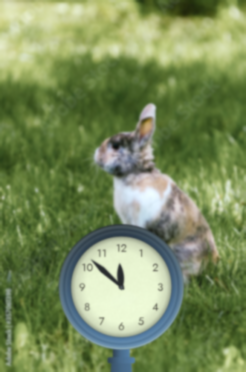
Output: {"hour": 11, "minute": 52}
